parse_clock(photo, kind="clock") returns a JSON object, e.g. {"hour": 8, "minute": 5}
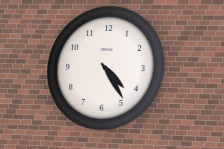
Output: {"hour": 4, "minute": 24}
